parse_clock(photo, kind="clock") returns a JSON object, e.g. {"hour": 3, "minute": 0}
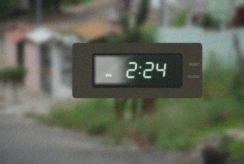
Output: {"hour": 2, "minute": 24}
